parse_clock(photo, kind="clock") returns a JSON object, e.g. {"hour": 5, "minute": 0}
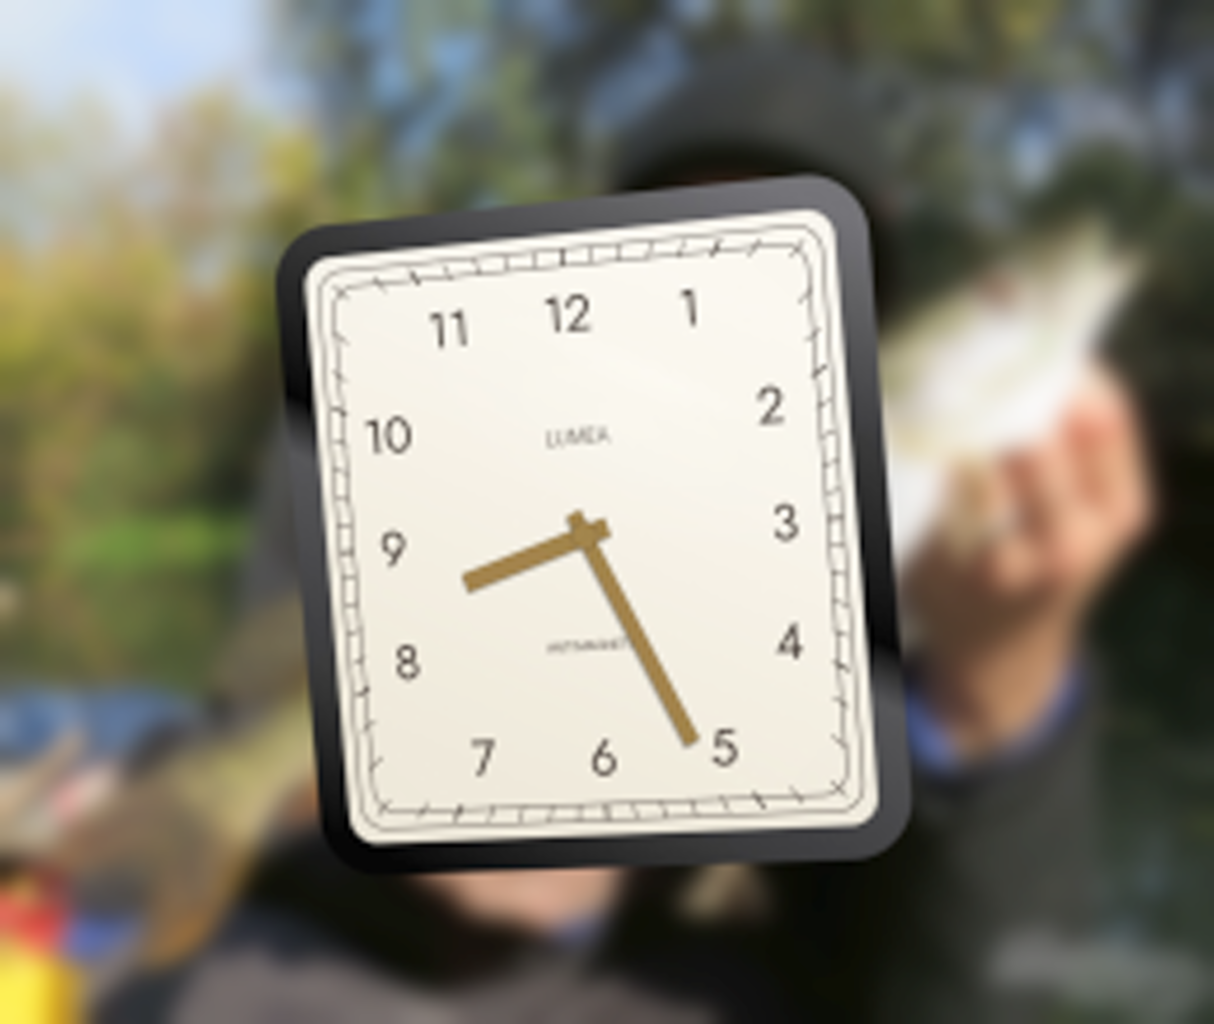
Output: {"hour": 8, "minute": 26}
